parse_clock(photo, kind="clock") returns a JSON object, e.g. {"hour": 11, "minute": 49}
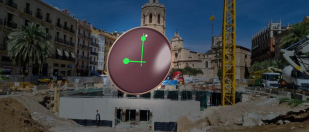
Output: {"hour": 8, "minute": 59}
